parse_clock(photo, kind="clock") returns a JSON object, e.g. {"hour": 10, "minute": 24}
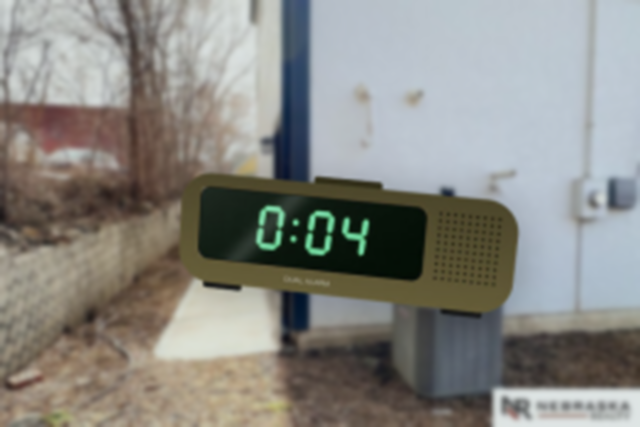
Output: {"hour": 0, "minute": 4}
